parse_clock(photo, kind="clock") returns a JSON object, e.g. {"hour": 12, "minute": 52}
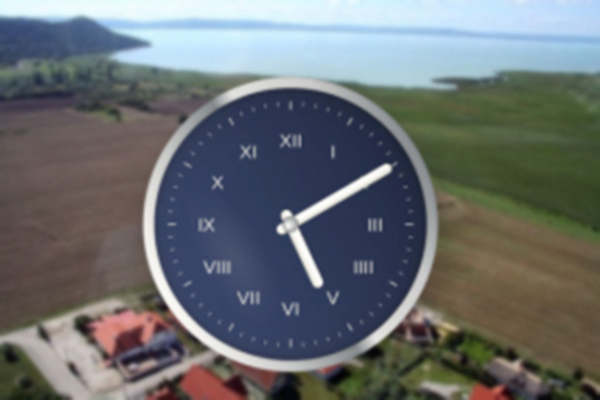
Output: {"hour": 5, "minute": 10}
